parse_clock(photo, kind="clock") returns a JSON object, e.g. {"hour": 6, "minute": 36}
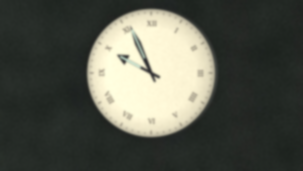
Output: {"hour": 9, "minute": 56}
